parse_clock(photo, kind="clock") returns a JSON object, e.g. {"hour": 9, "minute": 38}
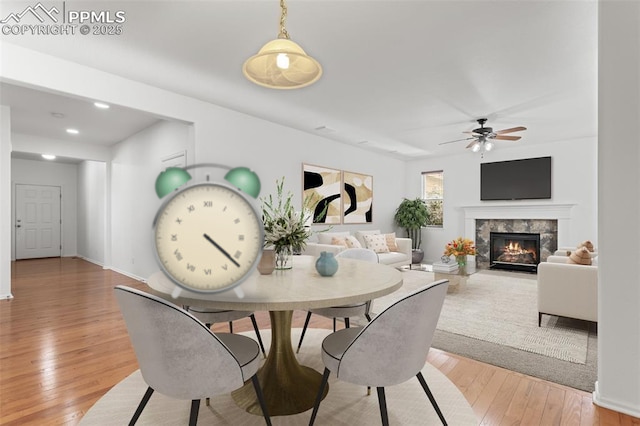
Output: {"hour": 4, "minute": 22}
